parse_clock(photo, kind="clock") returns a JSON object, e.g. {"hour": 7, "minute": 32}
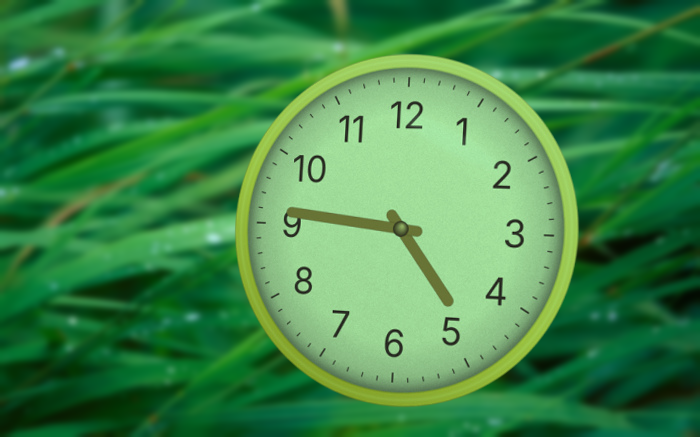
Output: {"hour": 4, "minute": 46}
